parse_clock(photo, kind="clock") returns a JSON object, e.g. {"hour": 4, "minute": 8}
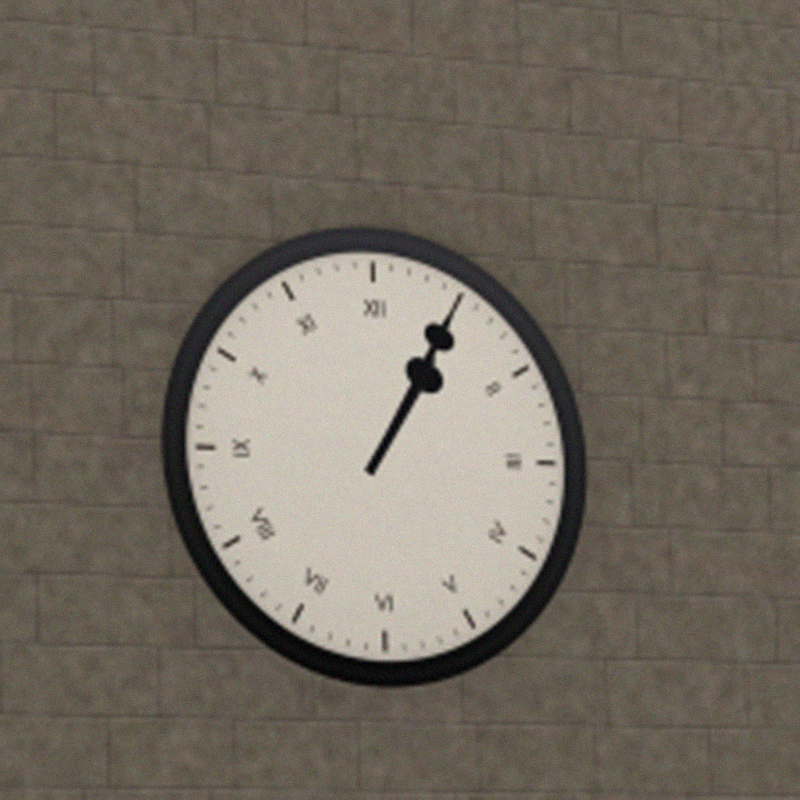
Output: {"hour": 1, "minute": 5}
